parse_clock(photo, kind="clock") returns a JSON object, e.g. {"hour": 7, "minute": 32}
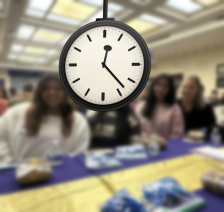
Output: {"hour": 12, "minute": 23}
